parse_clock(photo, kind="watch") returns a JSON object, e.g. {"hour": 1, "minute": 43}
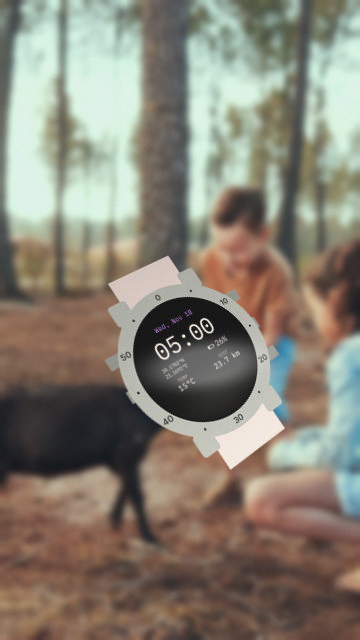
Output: {"hour": 5, "minute": 0}
